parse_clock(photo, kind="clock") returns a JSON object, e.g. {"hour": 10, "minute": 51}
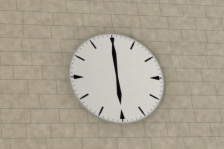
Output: {"hour": 6, "minute": 0}
